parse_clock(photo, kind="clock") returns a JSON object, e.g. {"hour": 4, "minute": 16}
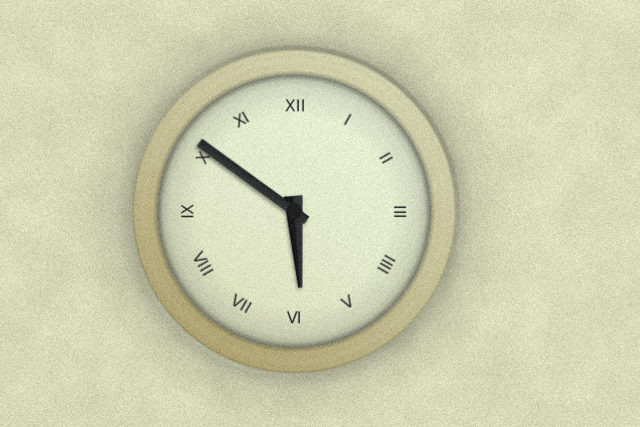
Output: {"hour": 5, "minute": 51}
